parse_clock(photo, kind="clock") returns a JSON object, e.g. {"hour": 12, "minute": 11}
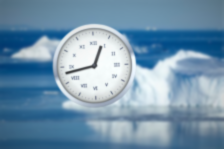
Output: {"hour": 12, "minute": 43}
